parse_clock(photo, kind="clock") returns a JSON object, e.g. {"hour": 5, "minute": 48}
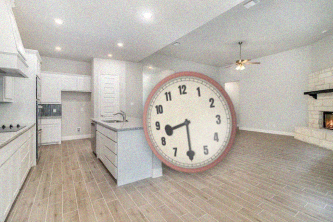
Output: {"hour": 8, "minute": 30}
